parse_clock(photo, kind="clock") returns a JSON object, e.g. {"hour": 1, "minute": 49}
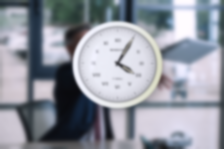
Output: {"hour": 4, "minute": 5}
